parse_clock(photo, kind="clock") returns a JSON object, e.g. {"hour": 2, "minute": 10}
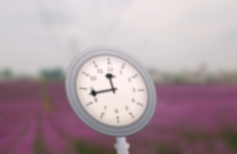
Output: {"hour": 11, "minute": 43}
